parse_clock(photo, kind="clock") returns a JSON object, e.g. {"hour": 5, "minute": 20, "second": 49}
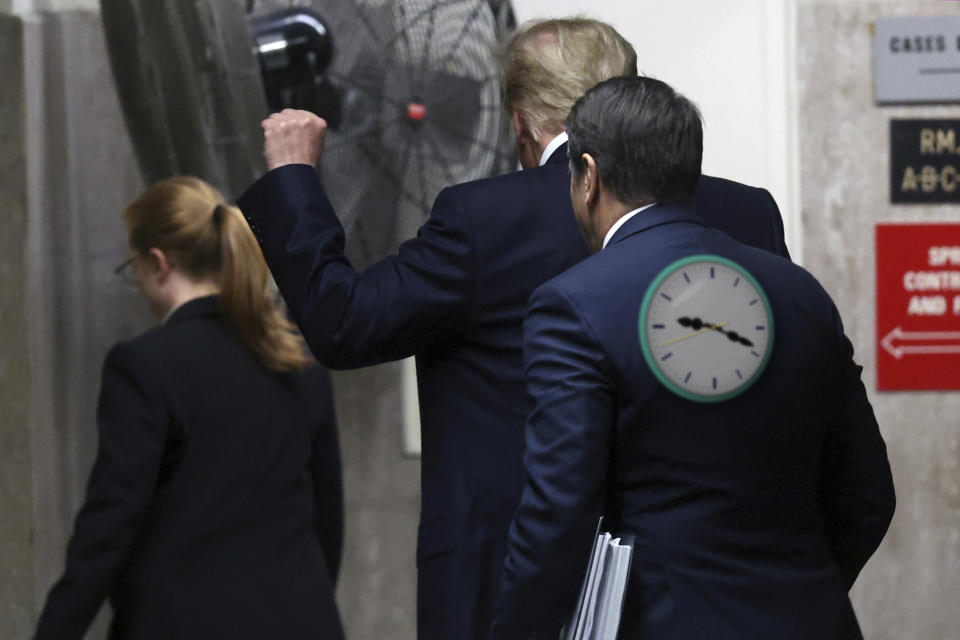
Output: {"hour": 9, "minute": 18, "second": 42}
